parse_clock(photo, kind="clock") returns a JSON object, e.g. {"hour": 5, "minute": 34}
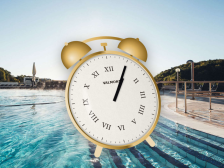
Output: {"hour": 1, "minute": 5}
